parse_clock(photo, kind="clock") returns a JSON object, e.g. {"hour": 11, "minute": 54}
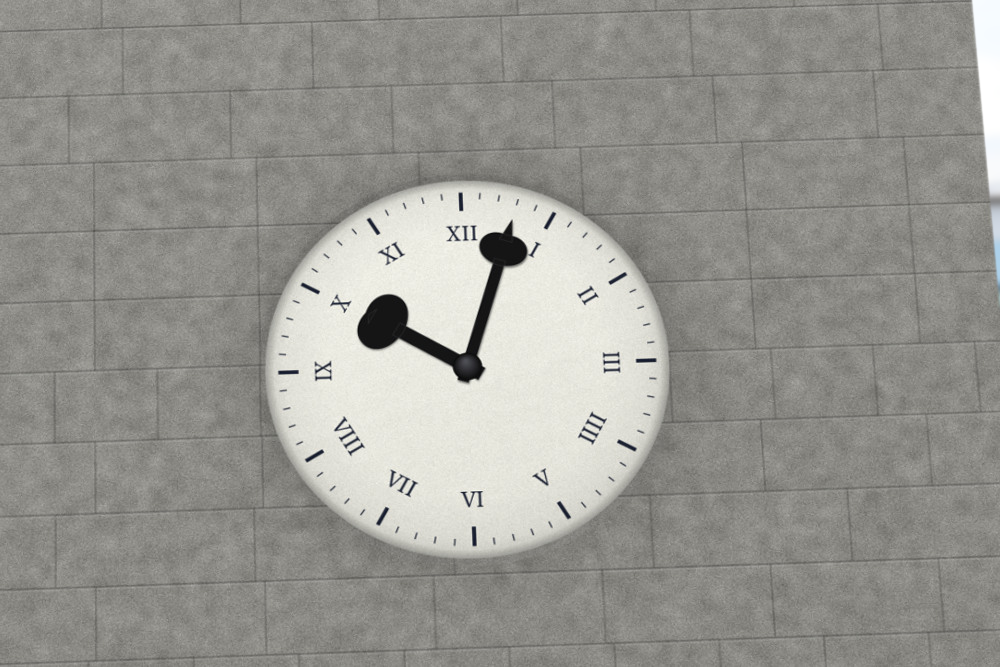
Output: {"hour": 10, "minute": 3}
